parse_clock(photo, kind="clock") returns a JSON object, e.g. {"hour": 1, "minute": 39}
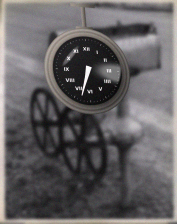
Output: {"hour": 6, "minute": 33}
